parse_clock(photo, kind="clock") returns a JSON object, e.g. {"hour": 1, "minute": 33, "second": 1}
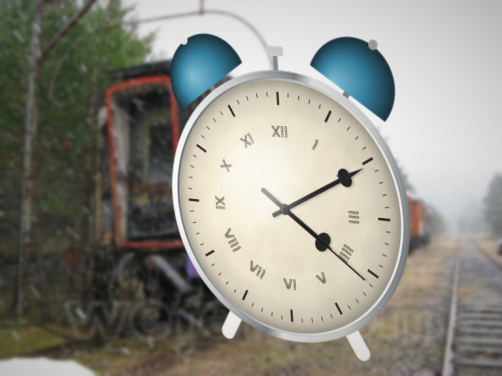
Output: {"hour": 4, "minute": 10, "second": 21}
